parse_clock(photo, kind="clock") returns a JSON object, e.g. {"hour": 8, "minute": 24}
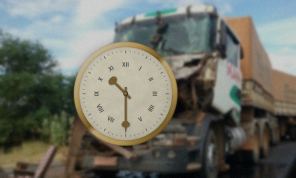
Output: {"hour": 10, "minute": 30}
